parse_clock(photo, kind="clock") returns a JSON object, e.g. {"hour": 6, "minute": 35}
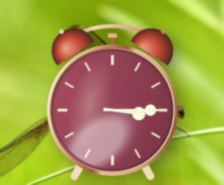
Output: {"hour": 3, "minute": 15}
